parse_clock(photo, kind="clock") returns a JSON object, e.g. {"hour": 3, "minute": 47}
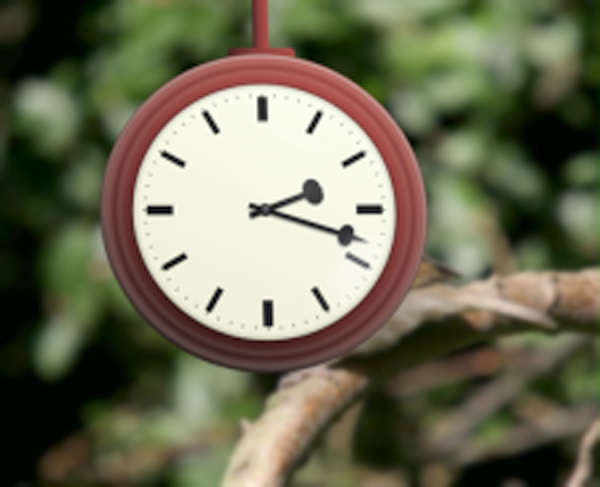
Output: {"hour": 2, "minute": 18}
